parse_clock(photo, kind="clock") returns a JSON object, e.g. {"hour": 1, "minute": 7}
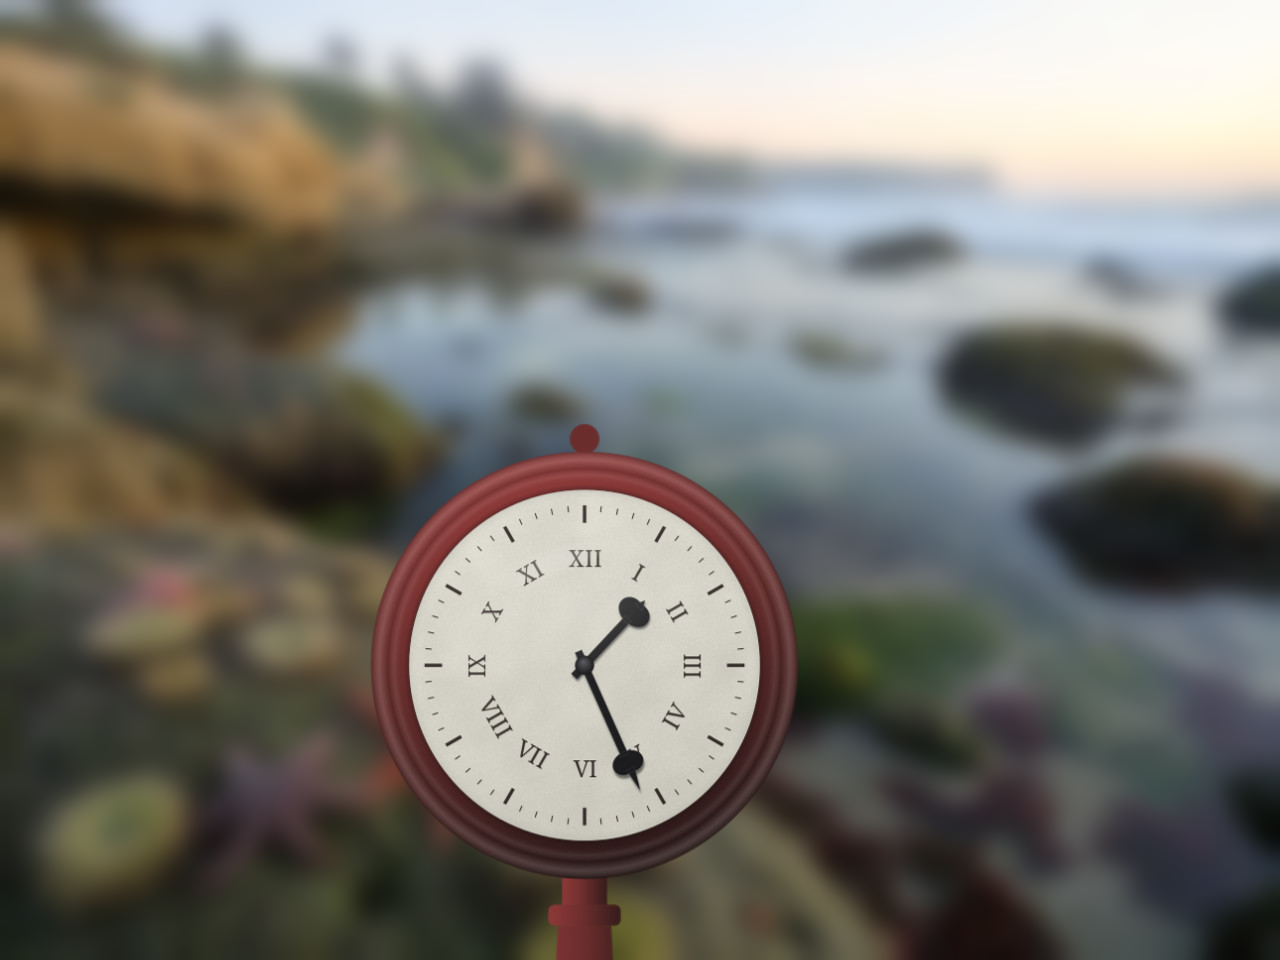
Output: {"hour": 1, "minute": 26}
